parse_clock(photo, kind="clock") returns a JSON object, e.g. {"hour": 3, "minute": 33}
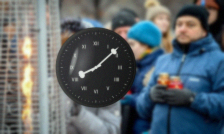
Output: {"hour": 8, "minute": 8}
